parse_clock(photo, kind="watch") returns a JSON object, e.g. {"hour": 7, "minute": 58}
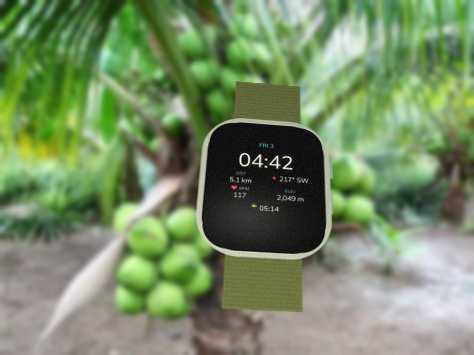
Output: {"hour": 4, "minute": 42}
